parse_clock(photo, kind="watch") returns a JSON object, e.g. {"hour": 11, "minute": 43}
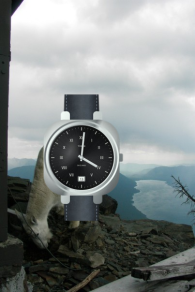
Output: {"hour": 4, "minute": 1}
